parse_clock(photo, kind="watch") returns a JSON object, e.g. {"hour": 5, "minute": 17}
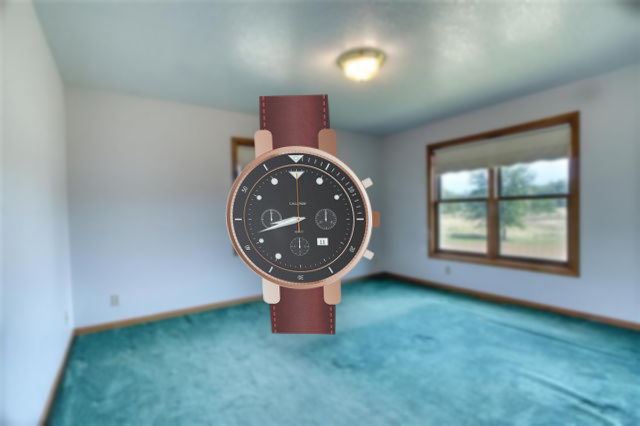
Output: {"hour": 8, "minute": 42}
